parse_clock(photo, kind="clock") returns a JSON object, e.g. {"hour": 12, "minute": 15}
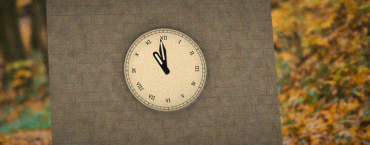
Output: {"hour": 10, "minute": 59}
